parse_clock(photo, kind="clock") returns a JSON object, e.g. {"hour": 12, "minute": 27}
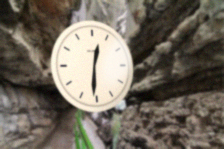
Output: {"hour": 12, "minute": 31}
